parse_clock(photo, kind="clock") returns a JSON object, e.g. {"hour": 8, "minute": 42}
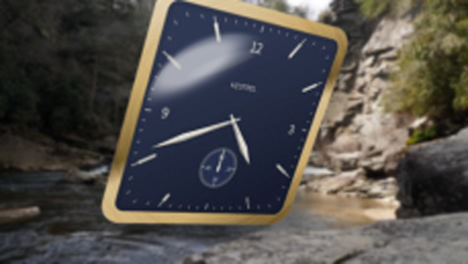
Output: {"hour": 4, "minute": 41}
